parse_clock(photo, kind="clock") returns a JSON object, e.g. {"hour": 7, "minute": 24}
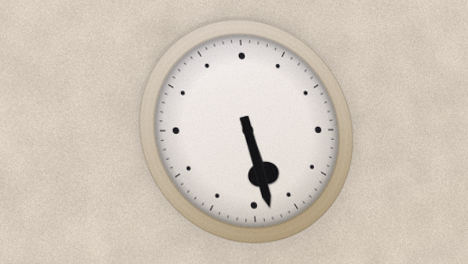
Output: {"hour": 5, "minute": 28}
